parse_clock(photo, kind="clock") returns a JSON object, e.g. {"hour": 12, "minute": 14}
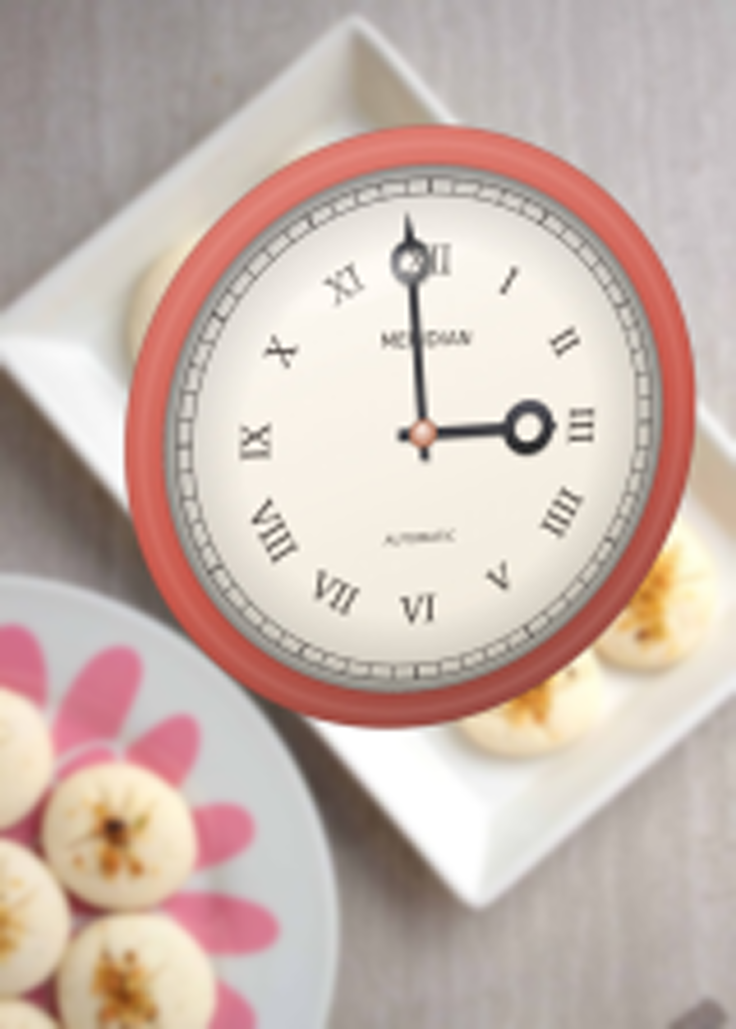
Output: {"hour": 2, "minute": 59}
